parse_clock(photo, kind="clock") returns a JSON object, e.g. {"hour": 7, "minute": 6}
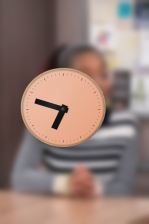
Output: {"hour": 6, "minute": 48}
